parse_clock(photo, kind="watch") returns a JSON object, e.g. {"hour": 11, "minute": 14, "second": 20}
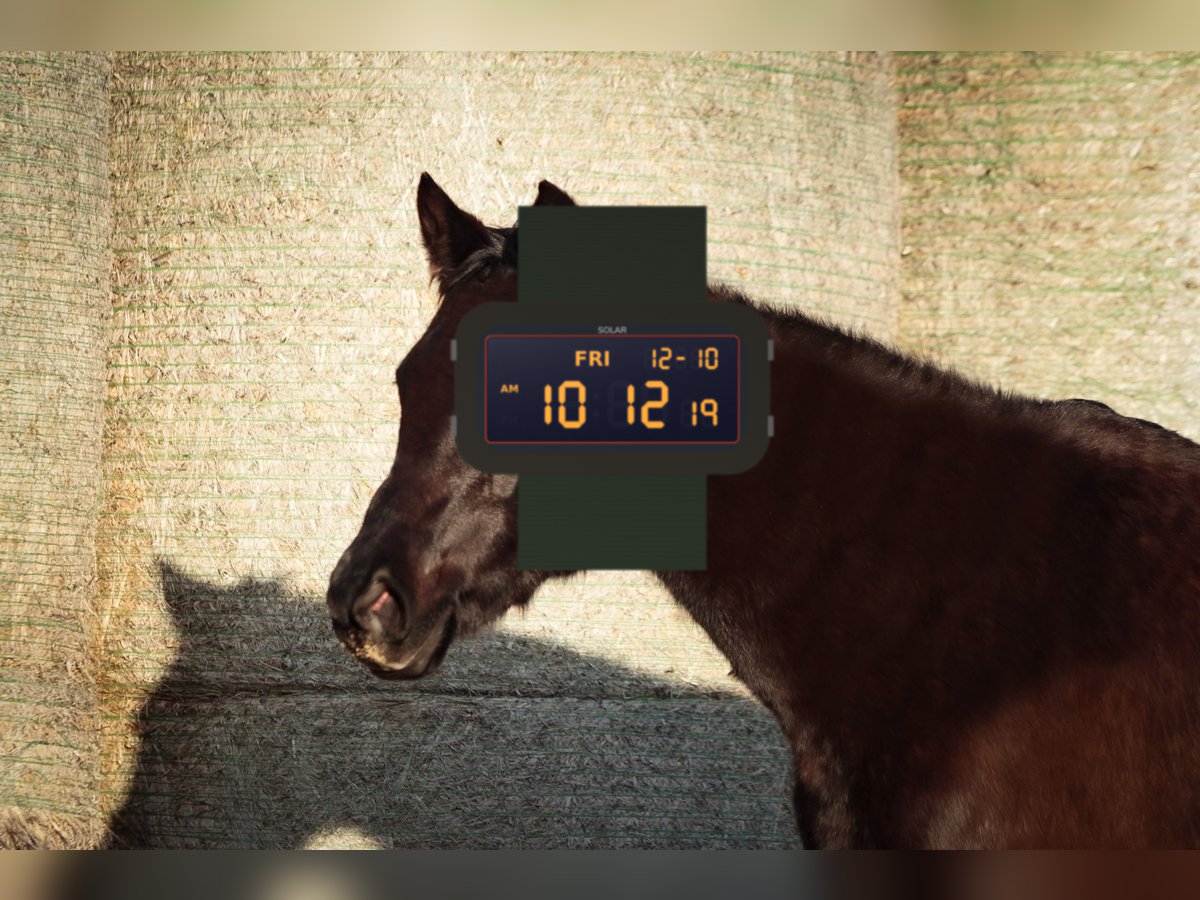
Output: {"hour": 10, "minute": 12, "second": 19}
